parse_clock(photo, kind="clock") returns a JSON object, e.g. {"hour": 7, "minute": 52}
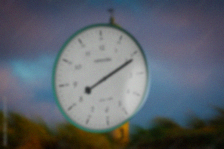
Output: {"hour": 8, "minute": 11}
